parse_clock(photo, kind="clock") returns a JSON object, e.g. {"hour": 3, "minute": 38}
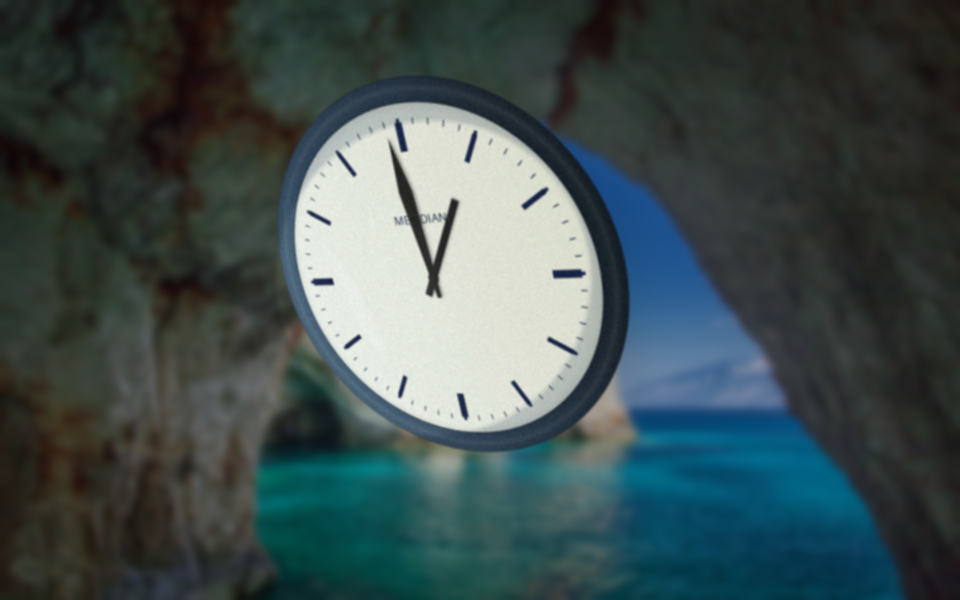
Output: {"hour": 12, "minute": 59}
